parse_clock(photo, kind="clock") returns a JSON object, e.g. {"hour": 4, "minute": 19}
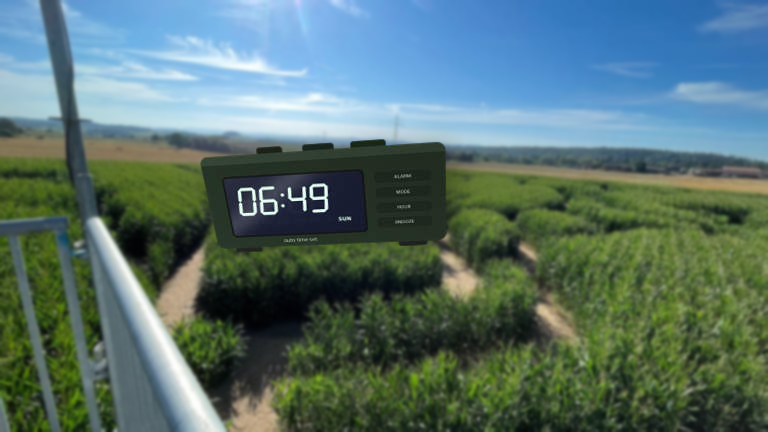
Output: {"hour": 6, "minute": 49}
